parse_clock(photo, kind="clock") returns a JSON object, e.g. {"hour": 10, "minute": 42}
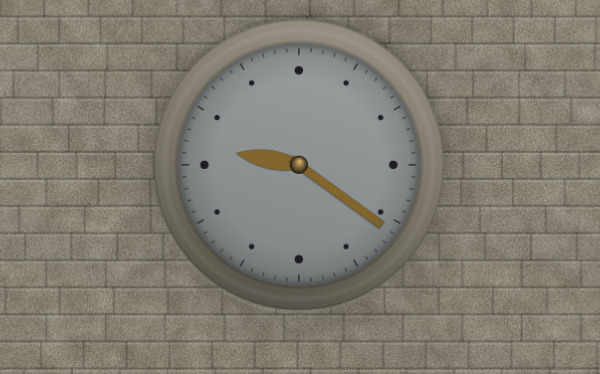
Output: {"hour": 9, "minute": 21}
